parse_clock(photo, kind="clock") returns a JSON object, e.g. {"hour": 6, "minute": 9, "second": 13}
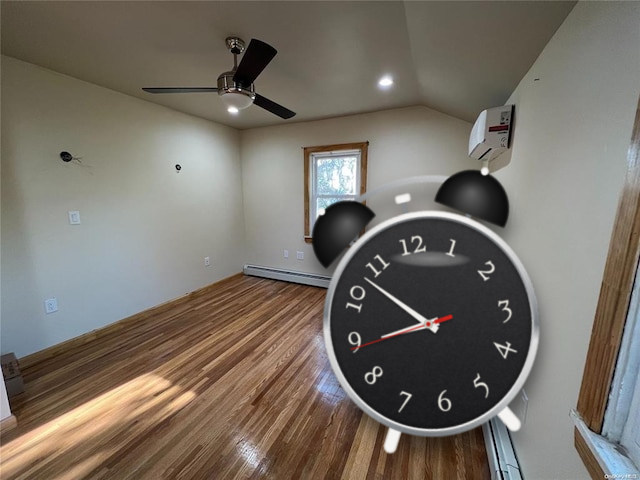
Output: {"hour": 8, "minute": 52, "second": 44}
